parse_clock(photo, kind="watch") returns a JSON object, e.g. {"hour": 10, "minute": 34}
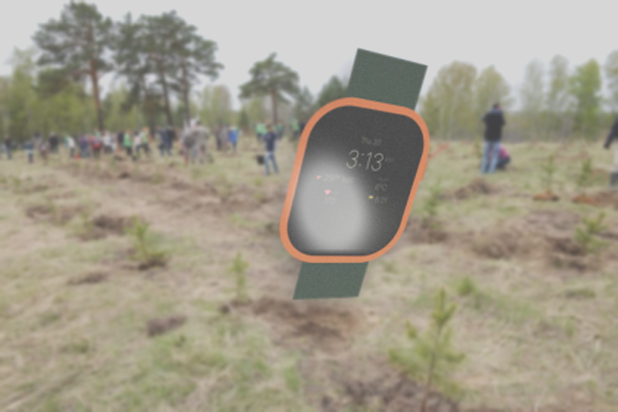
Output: {"hour": 3, "minute": 13}
